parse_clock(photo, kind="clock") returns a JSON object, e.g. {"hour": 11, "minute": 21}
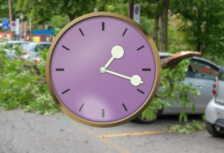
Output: {"hour": 1, "minute": 18}
